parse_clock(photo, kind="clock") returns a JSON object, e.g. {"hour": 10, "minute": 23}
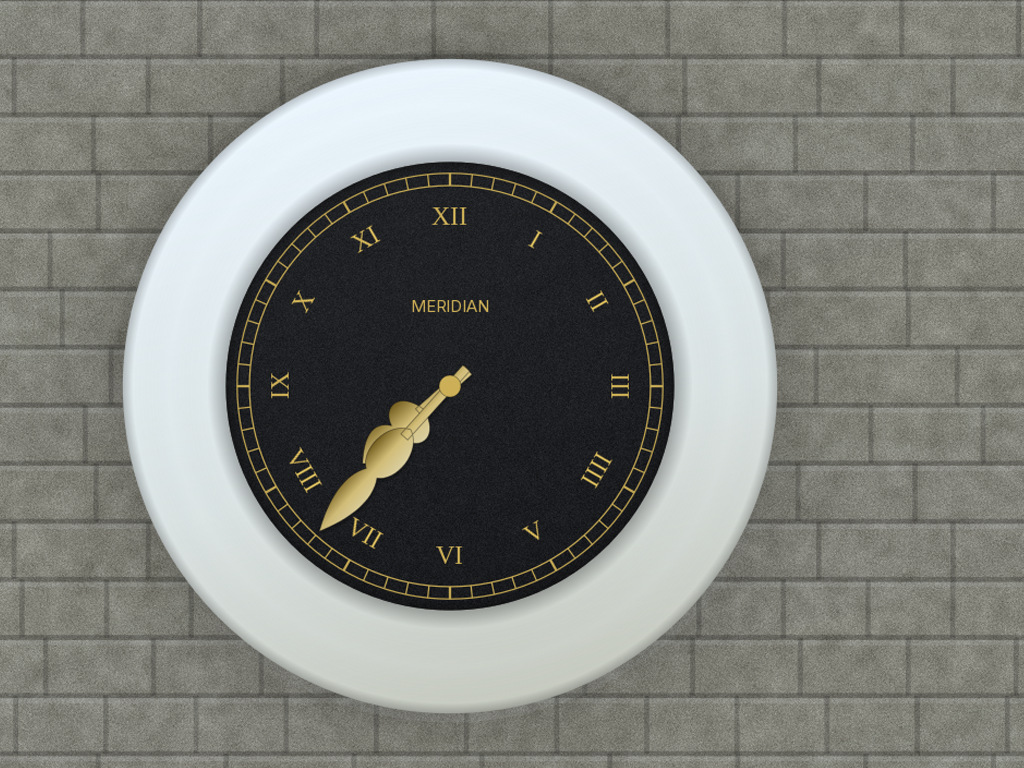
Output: {"hour": 7, "minute": 37}
